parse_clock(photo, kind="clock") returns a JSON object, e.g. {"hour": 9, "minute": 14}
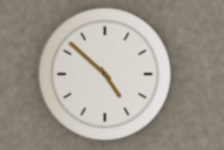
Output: {"hour": 4, "minute": 52}
